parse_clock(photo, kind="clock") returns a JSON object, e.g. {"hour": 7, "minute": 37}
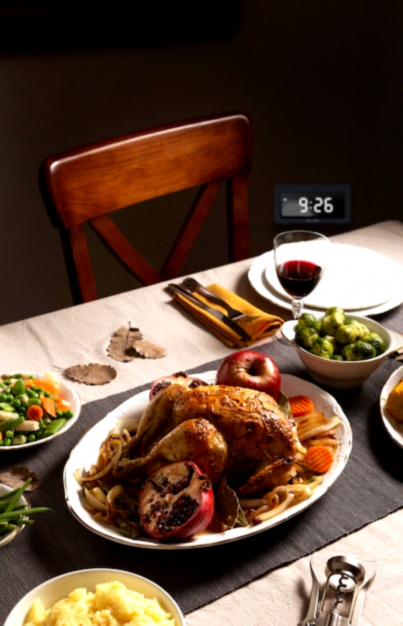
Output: {"hour": 9, "minute": 26}
